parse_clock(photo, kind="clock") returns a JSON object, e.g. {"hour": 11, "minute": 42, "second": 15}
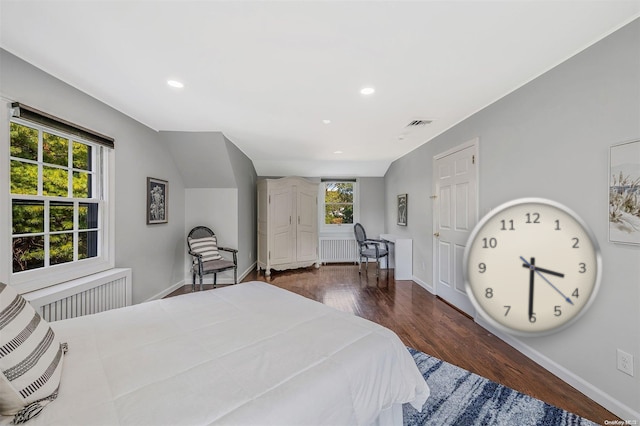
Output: {"hour": 3, "minute": 30, "second": 22}
